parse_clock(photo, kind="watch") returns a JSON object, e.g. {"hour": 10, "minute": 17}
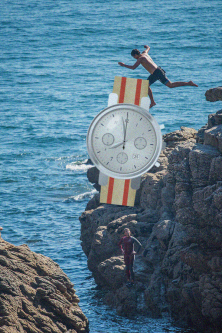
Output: {"hour": 7, "minute": 58}
